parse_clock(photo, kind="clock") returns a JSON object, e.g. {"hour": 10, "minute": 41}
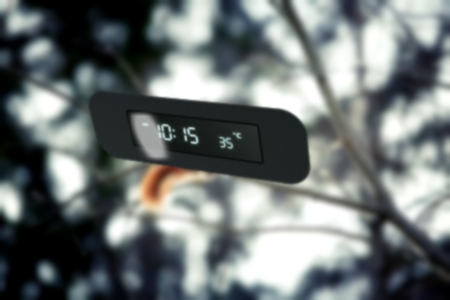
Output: {"hour": 10, "minute": 15}
